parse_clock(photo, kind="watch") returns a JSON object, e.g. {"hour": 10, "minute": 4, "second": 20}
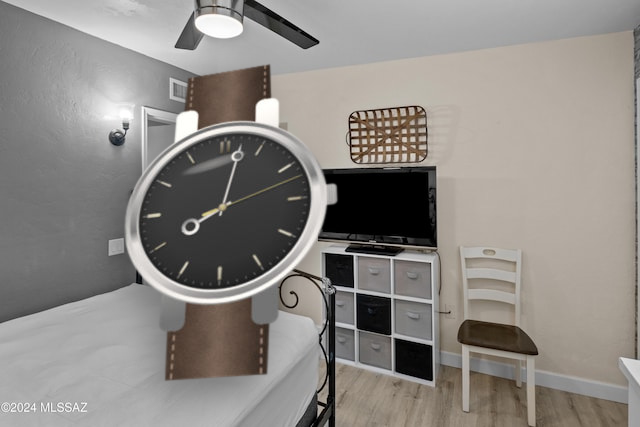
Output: {"hour": 8, "minute": 2, "second": 12}
